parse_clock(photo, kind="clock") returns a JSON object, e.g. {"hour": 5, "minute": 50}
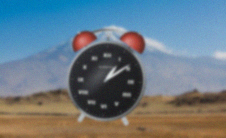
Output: {"hour": 1, "minute": 9}
